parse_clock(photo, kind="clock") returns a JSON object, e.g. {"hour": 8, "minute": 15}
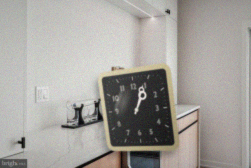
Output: {"hour": 1, "minute": 4}
